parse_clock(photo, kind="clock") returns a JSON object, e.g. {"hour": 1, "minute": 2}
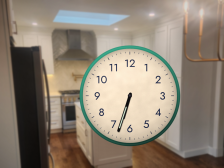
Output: {"hour": 6, "minute": 33}
